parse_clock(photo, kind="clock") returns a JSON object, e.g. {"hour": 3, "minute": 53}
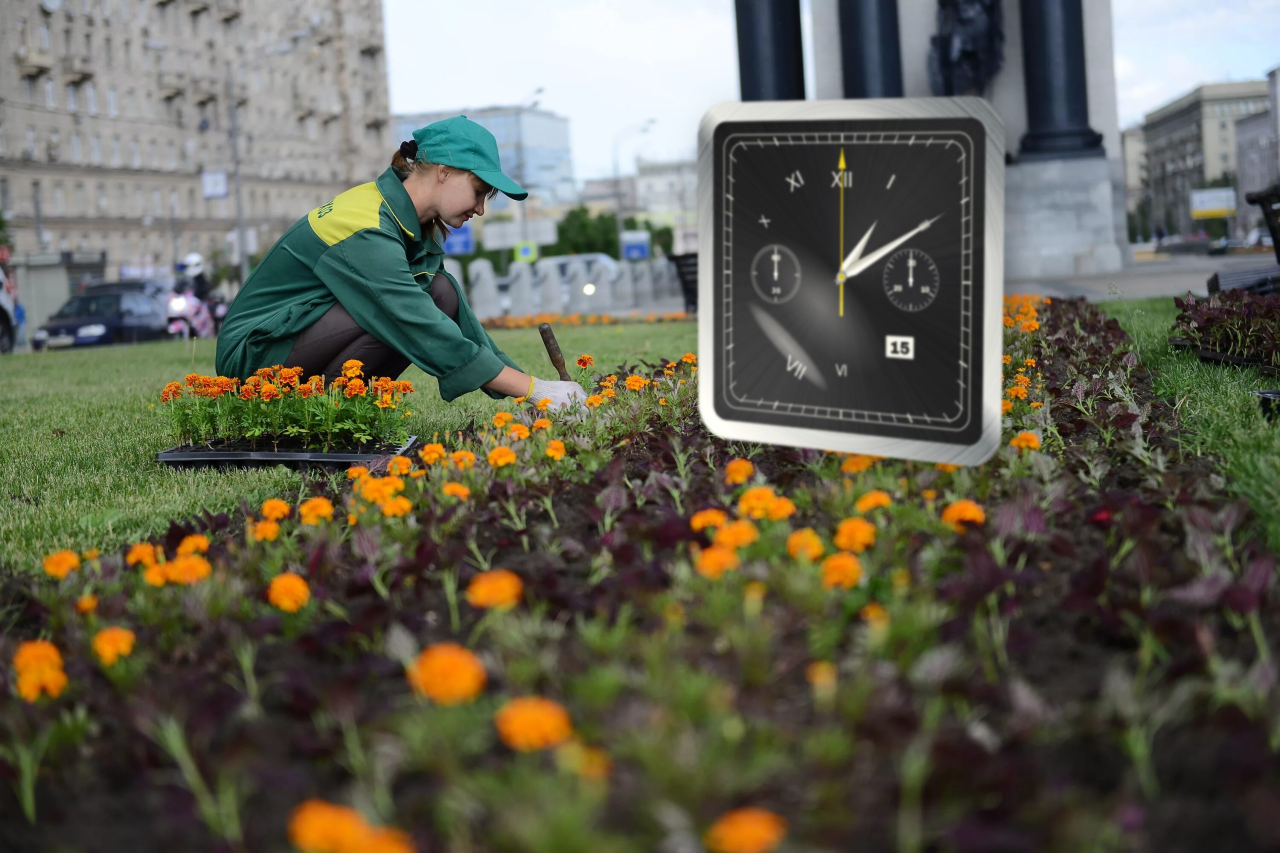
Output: {"hour": 1, "minute": 10}
